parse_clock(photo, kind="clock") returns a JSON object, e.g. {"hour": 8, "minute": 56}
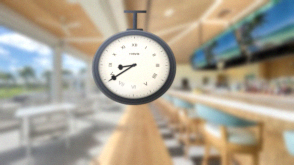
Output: {"hour": 8, "minute": 39}
